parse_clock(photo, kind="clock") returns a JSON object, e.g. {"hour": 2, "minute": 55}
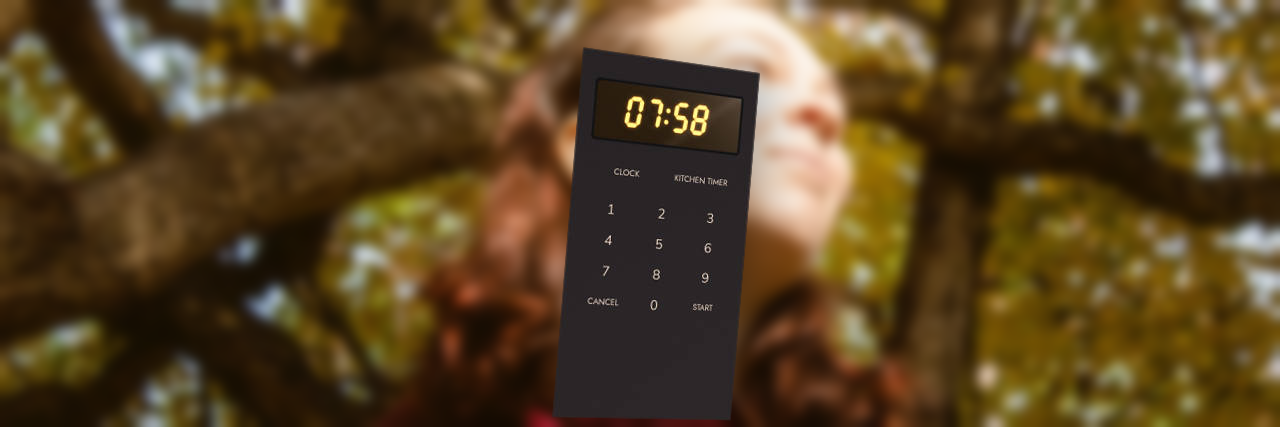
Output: {"hour": 7, "minute": 58}
